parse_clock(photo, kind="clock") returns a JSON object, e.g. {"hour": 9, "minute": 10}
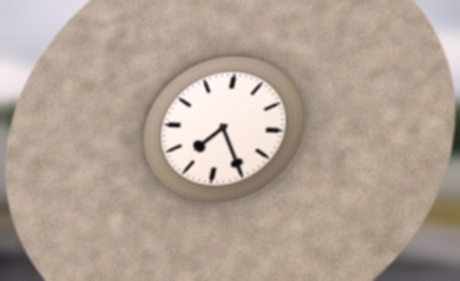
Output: {"hour": 7, "minute": 25}
